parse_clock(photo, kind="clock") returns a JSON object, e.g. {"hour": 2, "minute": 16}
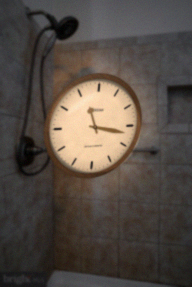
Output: {"hour": 11, "minute": 17}
